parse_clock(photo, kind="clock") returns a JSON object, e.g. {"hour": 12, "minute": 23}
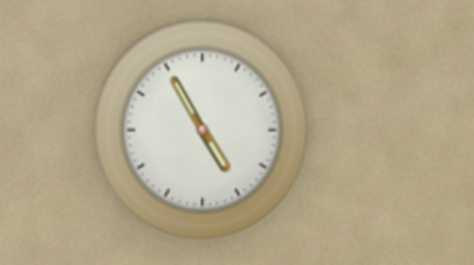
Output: {"hour": 4, "minute": 55}
